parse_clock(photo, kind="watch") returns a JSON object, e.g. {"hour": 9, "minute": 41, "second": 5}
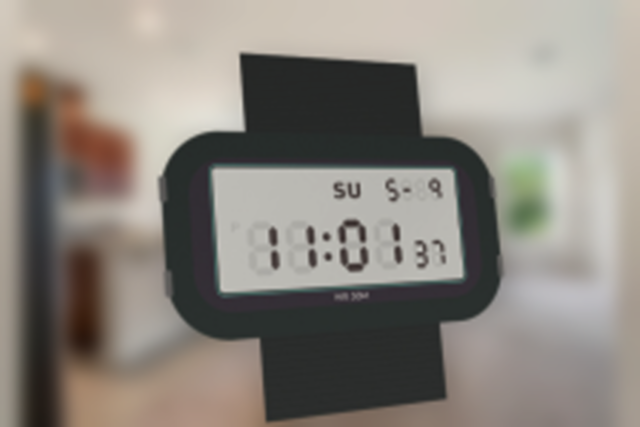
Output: {"hour": 11, "minute": 1, "second": 37}
